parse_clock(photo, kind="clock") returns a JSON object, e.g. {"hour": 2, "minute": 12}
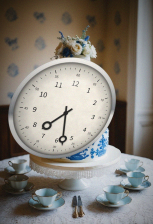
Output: {"hour": 7, "minute": 28}
